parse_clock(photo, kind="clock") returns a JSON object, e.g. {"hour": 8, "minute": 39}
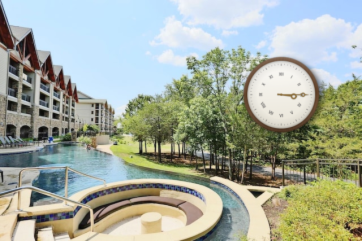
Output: {"hour": 3, "minute": 15}
